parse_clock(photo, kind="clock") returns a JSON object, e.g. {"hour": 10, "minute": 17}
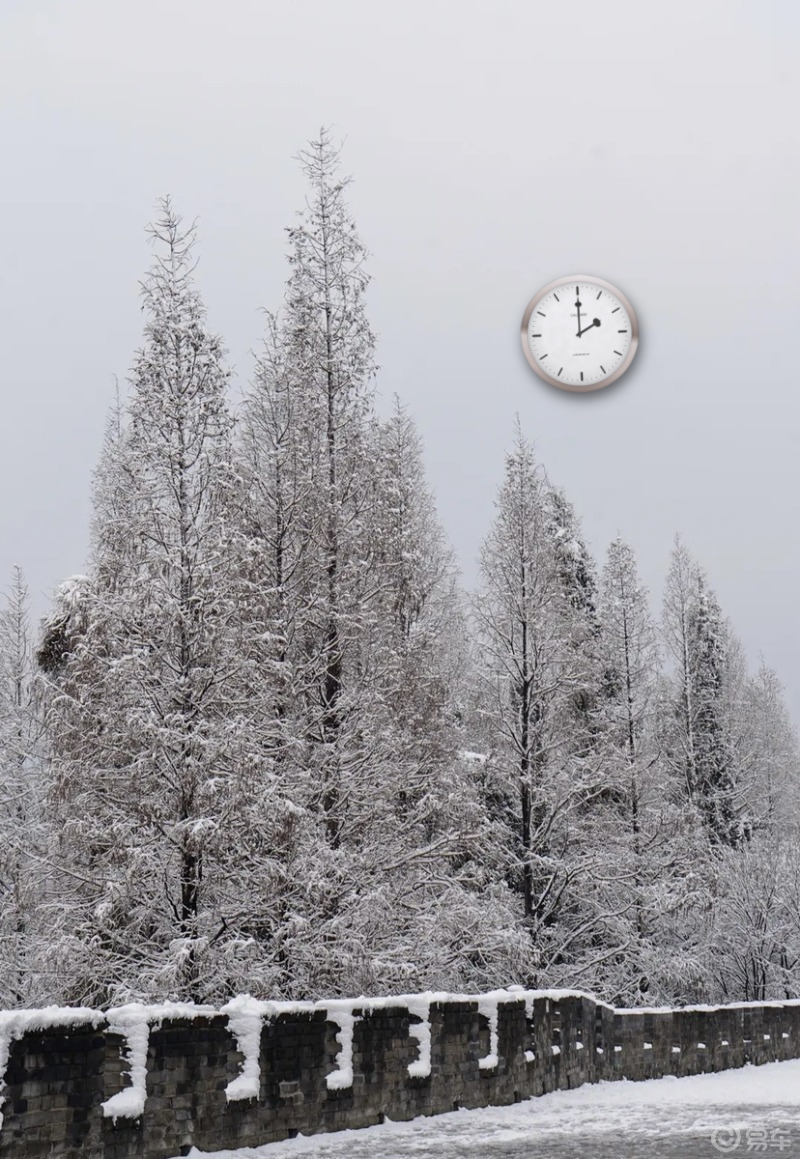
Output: {"hour": 2, "minute": 0}
